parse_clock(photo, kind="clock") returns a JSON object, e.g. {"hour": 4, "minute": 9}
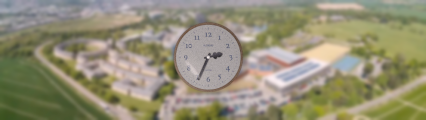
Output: {"hour": 2, "minute": 34}
